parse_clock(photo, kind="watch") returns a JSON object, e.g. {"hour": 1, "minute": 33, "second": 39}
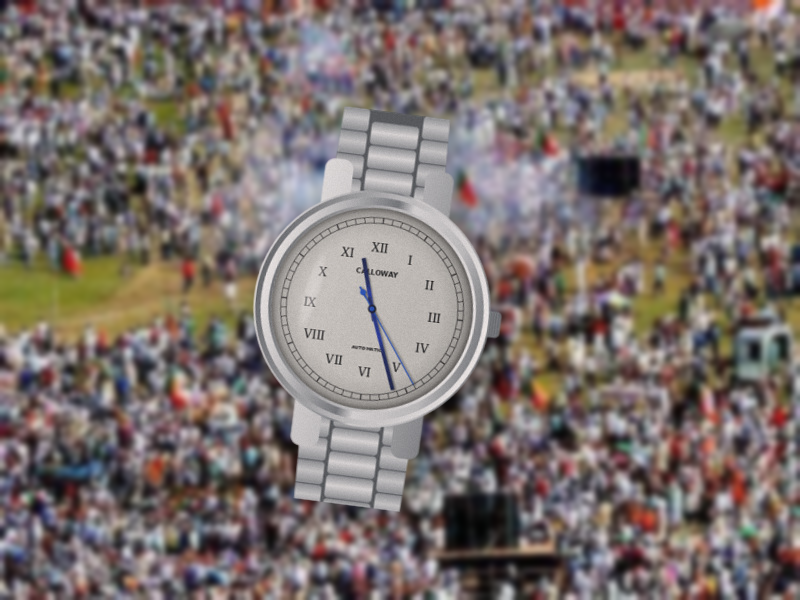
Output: {"hour": 11, "minute": 26, "second": 24}
